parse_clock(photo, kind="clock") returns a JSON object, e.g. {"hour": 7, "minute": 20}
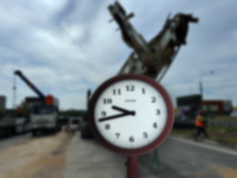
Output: {"hour": 9, "minute": 43}
